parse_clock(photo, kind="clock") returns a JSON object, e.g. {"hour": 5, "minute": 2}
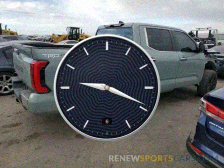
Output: {"hour": 9, "minute": 19}
